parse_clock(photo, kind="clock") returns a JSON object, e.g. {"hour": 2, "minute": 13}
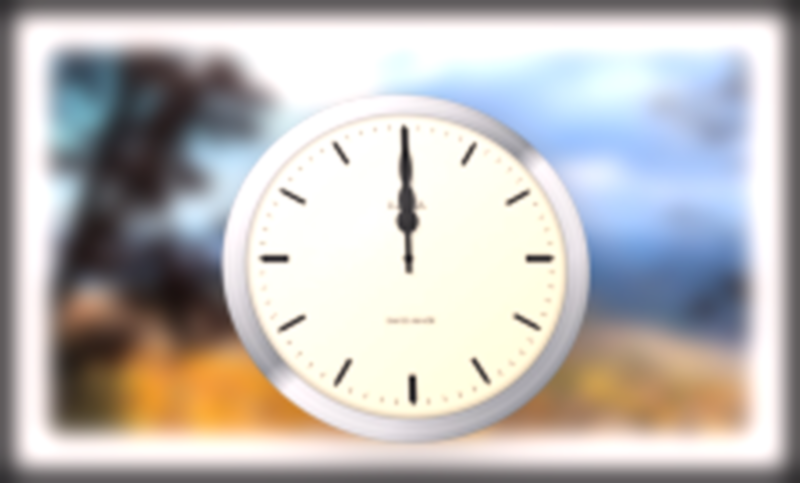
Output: {"hour": 12, "minute": 0}
